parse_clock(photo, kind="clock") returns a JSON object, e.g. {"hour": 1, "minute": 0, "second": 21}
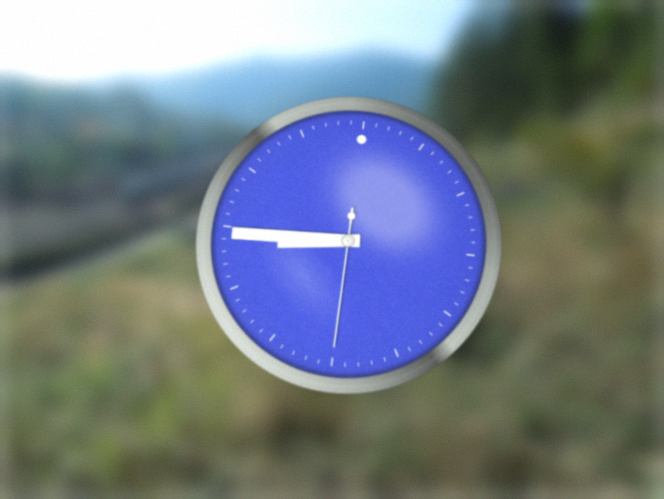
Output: {"hour": 8, "minute": 44, "second": 30}
